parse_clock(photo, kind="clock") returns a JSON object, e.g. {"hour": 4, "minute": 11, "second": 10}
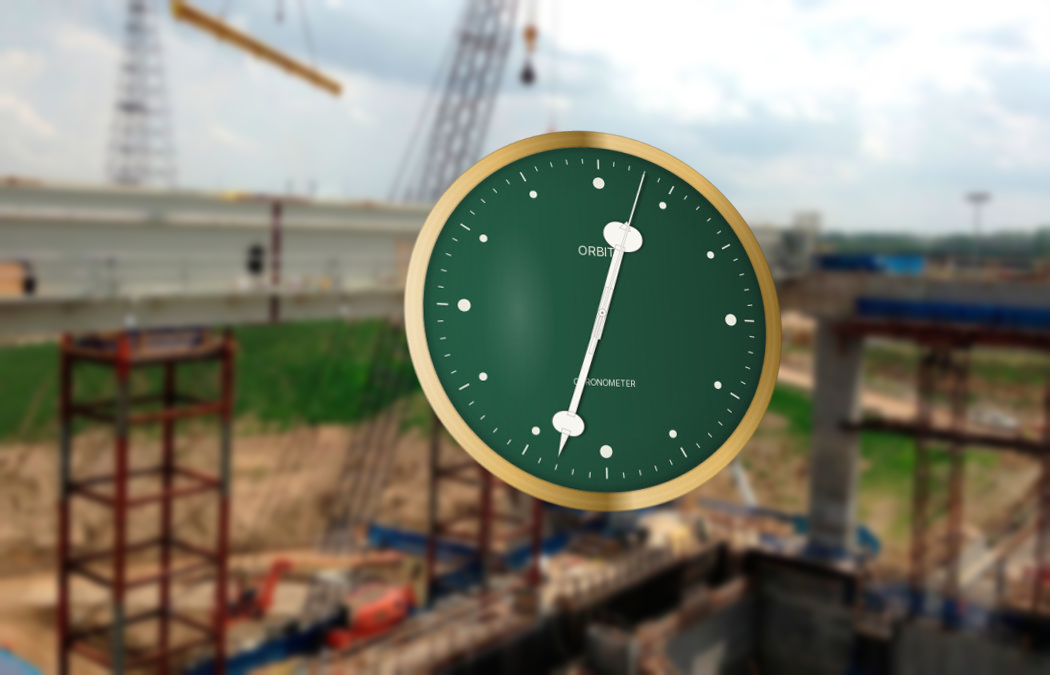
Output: {"hour": 12, "minute": 33, "second": 3}
